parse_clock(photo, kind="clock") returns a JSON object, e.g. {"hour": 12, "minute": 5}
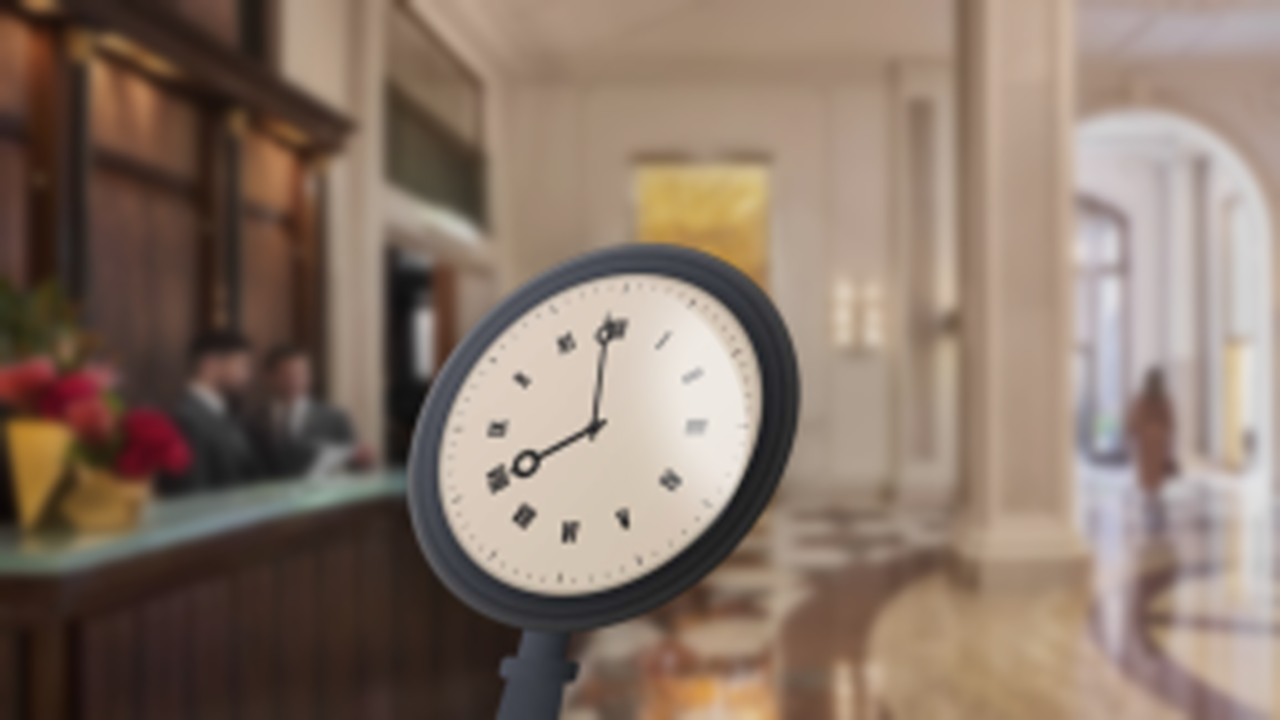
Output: {"hour": 7, "minute": 59}
